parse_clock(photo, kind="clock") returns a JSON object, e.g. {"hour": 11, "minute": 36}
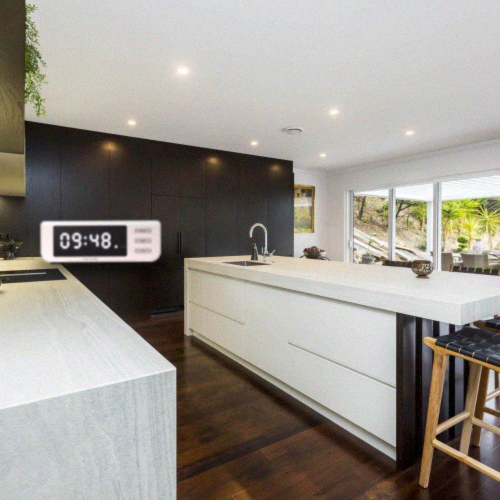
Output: {"hour": 9, "minute": 48}
